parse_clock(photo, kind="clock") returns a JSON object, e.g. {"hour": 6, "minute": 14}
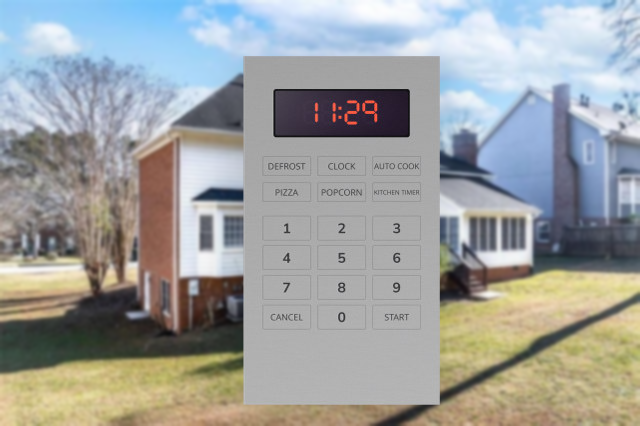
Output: {"hour": 11, "minute": 29}
